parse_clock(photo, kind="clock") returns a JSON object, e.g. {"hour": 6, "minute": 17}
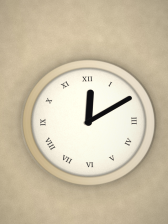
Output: {"hour": 12, "minute": 10}
